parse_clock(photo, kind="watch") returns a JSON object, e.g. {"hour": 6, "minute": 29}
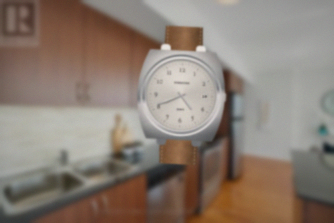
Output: {"hour": 4, "minute": 41}
